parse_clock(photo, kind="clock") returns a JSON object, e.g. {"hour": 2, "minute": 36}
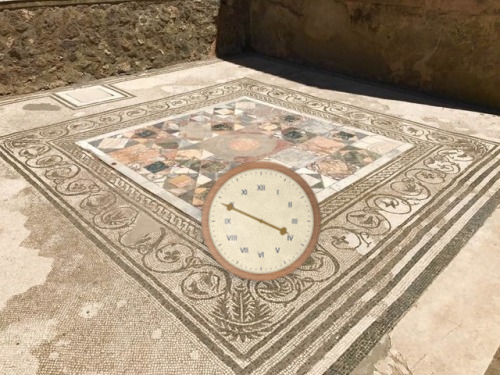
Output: {"hour": 3, "minute": 49}
